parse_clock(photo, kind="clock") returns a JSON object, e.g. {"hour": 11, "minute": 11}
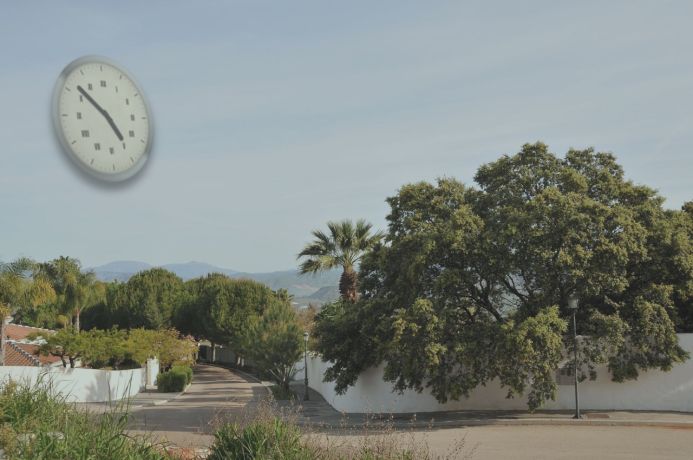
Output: {"hour": 4, "minute": 52}
